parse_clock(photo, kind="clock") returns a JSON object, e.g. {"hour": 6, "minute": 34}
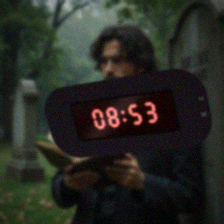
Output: {"hour": 8, "minute": 53}
